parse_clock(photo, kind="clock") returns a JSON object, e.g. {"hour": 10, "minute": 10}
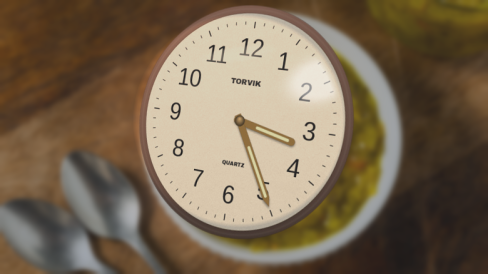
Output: {"hour": 3, "minute": 25}
